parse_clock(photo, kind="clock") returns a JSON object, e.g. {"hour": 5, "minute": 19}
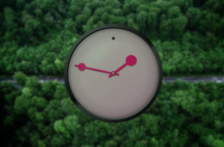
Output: {"hour": 1, "minute": 47}
